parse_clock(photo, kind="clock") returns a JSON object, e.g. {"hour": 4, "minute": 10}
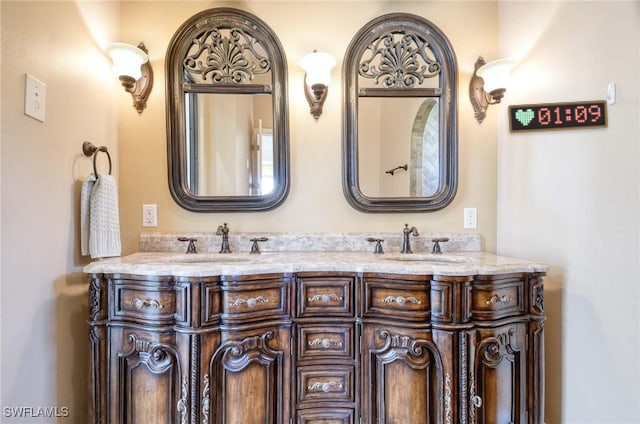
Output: {"hour": 1, "minute": 9}
